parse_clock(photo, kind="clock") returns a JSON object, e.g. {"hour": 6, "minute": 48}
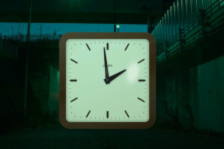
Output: {"hour": 1, "minute": 59}
